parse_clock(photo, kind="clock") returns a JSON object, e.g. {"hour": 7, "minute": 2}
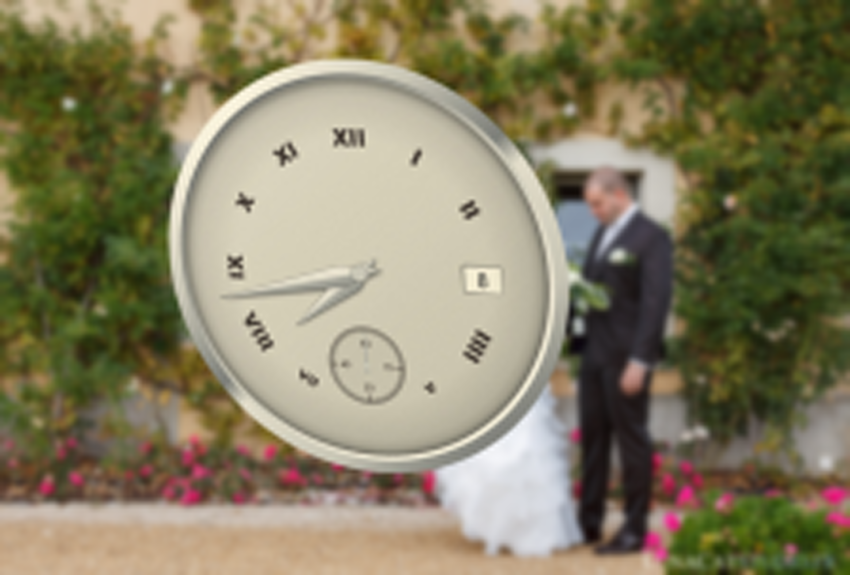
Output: {"hour": 7, "minute": 43}
